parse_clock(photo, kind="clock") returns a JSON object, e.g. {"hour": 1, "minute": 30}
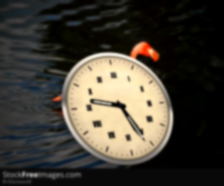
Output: {"hour": 9, "minute": 26}
